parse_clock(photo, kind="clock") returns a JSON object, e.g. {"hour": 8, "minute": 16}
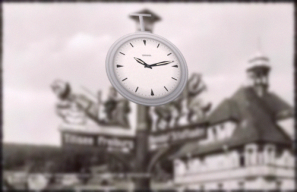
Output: {"hour": 10, "minute": 13}
